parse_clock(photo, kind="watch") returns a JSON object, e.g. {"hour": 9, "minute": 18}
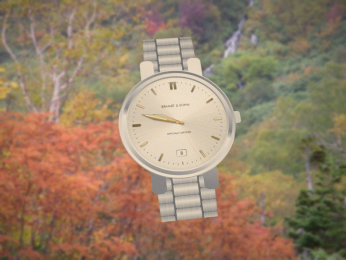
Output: {"hour": 9, "minute": 48}
